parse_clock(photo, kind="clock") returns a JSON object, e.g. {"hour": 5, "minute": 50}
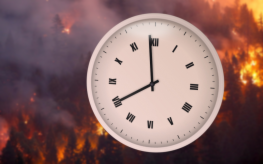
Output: {"hour": 7, "minute": 59}
